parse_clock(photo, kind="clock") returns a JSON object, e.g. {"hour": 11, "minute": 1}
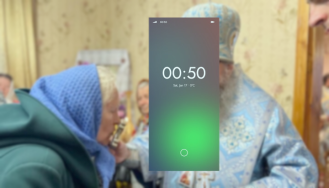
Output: {"hour": 0, "minute": 50}
